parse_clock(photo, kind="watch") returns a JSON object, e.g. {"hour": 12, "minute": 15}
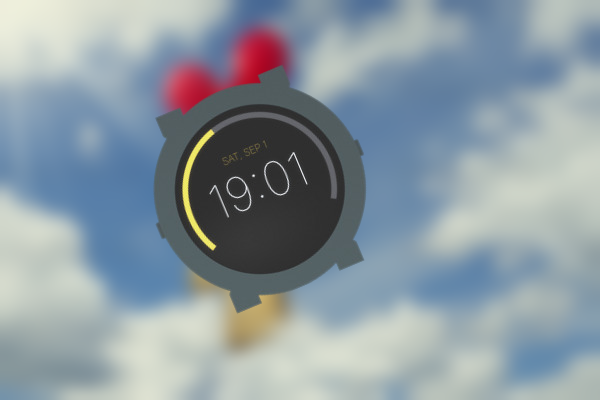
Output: {"hour": 19, "minute": 1}
